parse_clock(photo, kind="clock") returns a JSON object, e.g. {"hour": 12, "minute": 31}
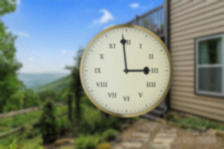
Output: {"hour": 2, "minute": 59}
